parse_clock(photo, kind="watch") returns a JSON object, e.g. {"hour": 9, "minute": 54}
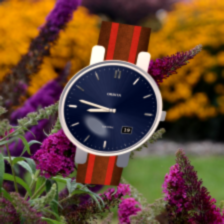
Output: {"hour": 8, "minute": 47}
